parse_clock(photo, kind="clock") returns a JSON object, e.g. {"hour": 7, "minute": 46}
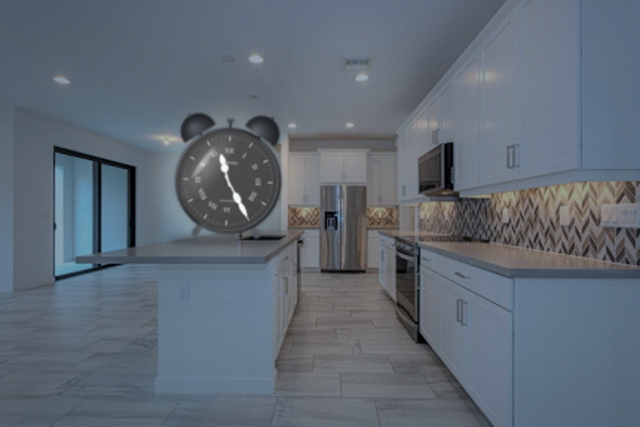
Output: {"hour": 11, "minute": 25}
